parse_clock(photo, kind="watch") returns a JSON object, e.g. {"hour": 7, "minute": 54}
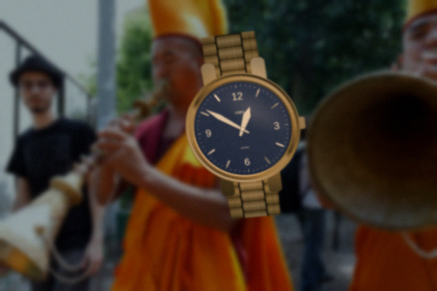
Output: {"hour": 12, "minute": 51}
